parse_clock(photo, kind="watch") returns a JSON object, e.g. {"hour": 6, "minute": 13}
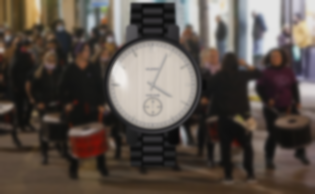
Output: {"hour": 4, "minute": 4}
